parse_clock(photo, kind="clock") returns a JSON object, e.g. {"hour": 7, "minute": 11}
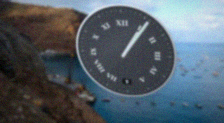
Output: {"hour": 1, "minute": 6}
